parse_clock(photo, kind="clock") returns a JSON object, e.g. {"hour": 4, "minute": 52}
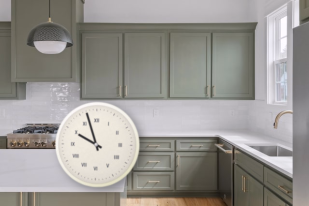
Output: {"hour": 9, "minute": 57}
